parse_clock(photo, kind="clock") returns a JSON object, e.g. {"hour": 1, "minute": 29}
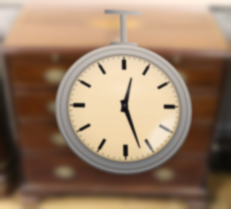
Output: {"hour": 12, "minute": 27}
